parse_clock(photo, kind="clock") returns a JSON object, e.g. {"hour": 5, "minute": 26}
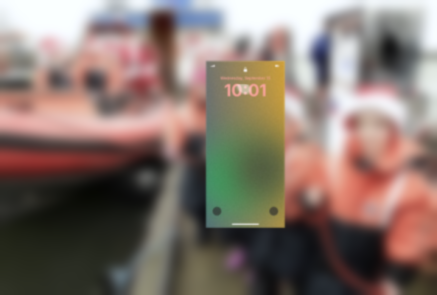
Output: {"hour": 10, "minute": 1}
